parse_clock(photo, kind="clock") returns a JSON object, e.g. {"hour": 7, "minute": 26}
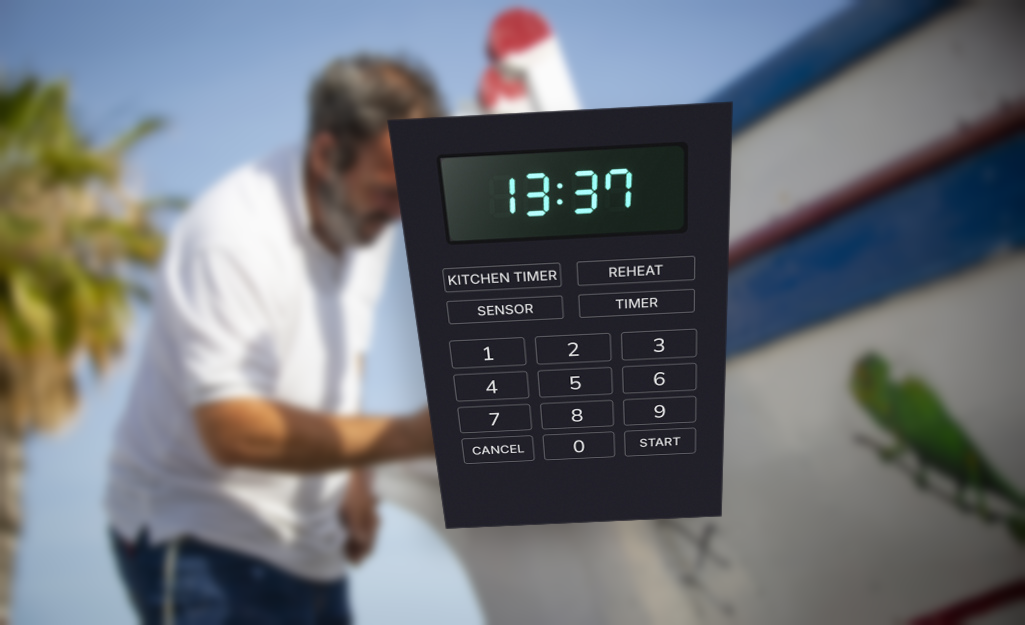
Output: {"hour": 13, "minute": 37}
